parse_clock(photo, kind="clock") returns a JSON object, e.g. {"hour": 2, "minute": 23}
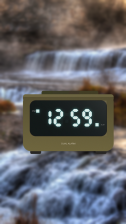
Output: {"hour": 12, "minute": 59}
